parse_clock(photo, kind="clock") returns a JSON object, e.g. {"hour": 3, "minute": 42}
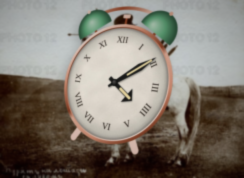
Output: {"hour": 4, "minute": 9}
